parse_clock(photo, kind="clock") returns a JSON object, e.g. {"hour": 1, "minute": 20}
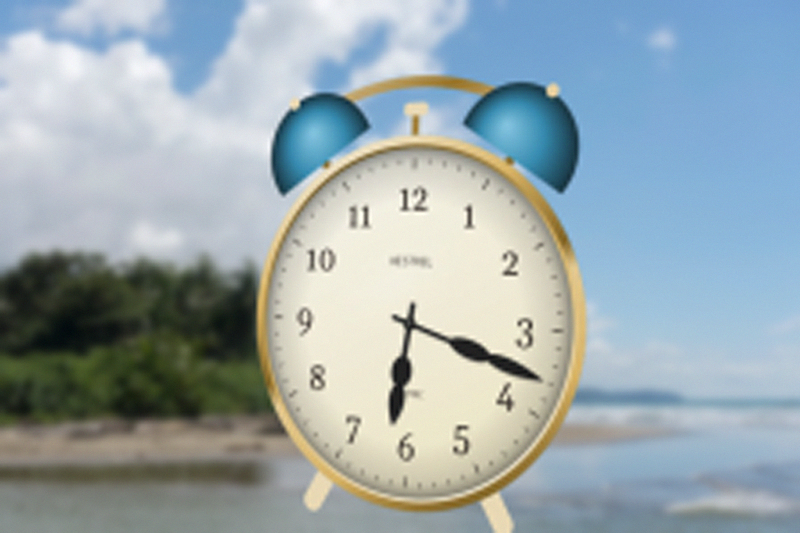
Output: {"hour": 6, "minute": 18}
